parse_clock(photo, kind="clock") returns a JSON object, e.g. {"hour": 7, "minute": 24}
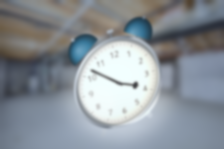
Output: {"hour": 3, "minute": 52}
